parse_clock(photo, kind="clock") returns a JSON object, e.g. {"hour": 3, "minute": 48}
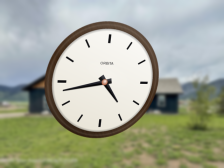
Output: {"hour": 4, "minute": 43}
